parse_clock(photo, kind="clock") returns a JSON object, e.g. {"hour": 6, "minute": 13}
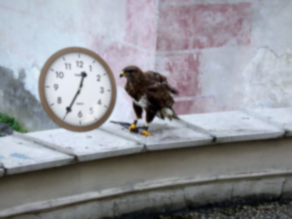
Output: {"hour": 12, "minute": 35}
